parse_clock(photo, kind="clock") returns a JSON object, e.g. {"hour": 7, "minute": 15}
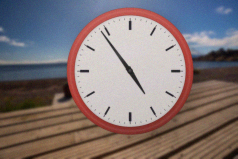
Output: {"hour": 4, "minute": 54}
